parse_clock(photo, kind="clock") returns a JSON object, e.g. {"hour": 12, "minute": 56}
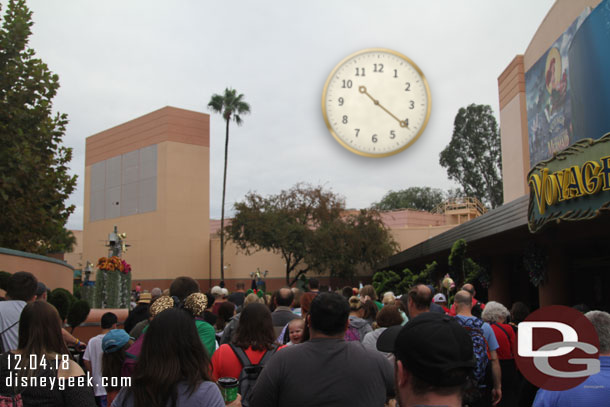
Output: {"hour": 10, "minute": 21}
